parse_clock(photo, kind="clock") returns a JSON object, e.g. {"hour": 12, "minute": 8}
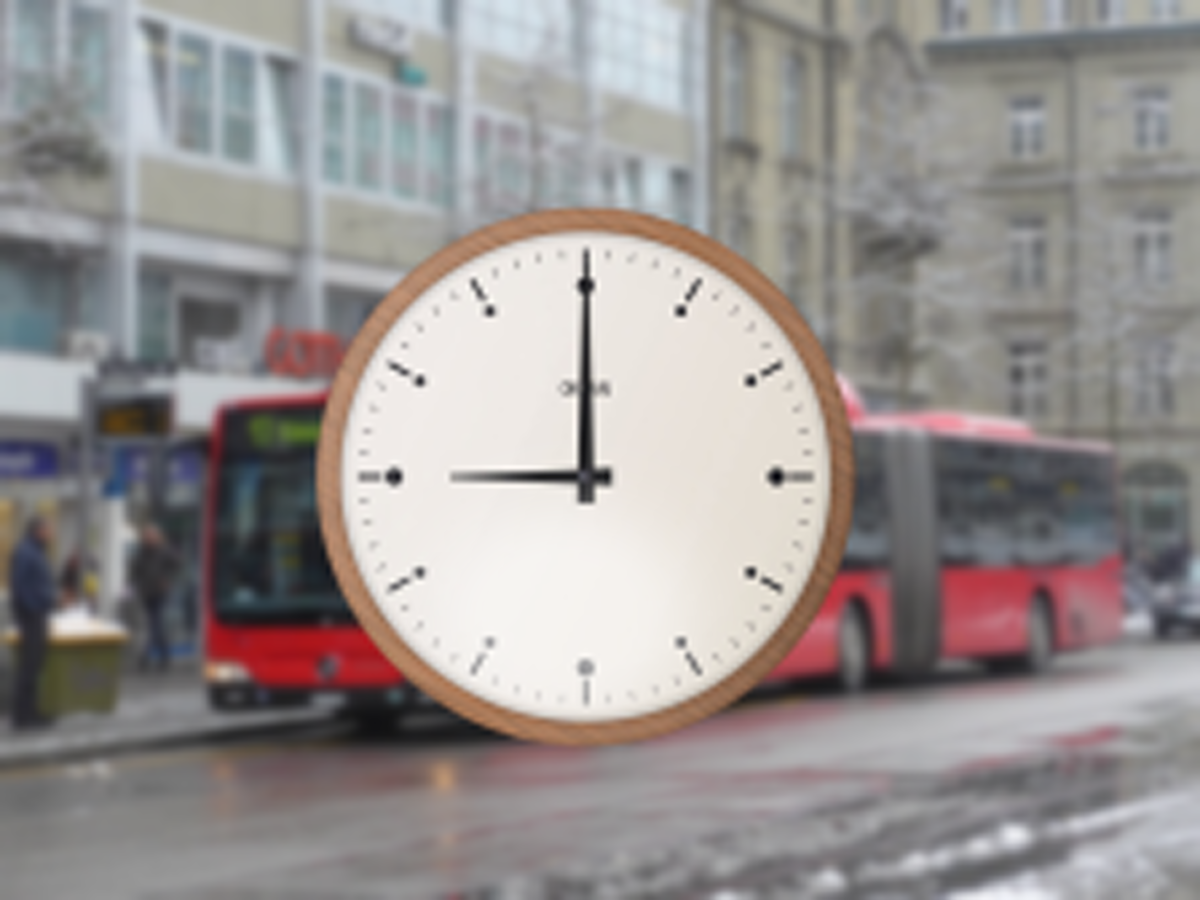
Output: {"hour": 9, "minute": 0}
